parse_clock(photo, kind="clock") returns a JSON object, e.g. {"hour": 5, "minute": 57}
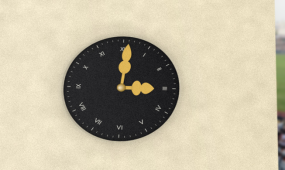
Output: {"hour": 3, "minute": 1}
